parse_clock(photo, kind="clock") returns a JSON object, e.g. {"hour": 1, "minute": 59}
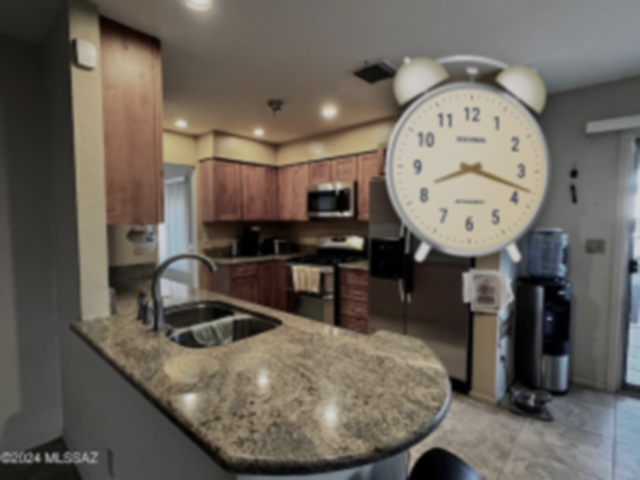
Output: {"hour": 8, "minute": 18}
